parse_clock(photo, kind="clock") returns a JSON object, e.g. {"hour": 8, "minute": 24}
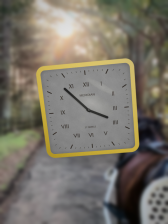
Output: {"hour": 3, "minute": 53}
